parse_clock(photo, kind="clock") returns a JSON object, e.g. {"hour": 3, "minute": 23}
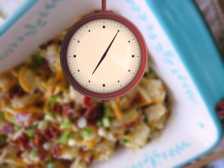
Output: {"hour": 7, "minute": 5}
